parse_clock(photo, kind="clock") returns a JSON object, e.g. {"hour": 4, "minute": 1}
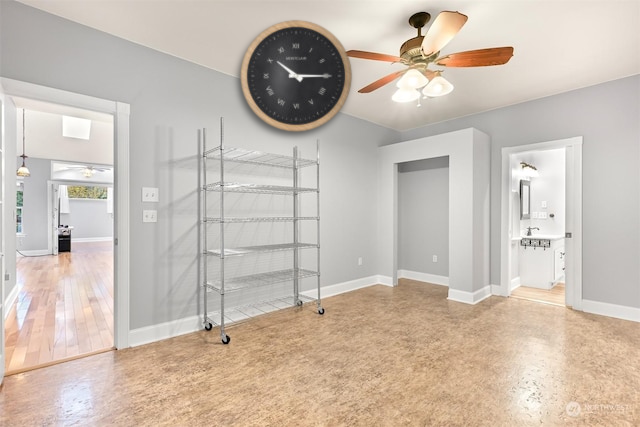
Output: {"hour": 10, "minute": 15}
